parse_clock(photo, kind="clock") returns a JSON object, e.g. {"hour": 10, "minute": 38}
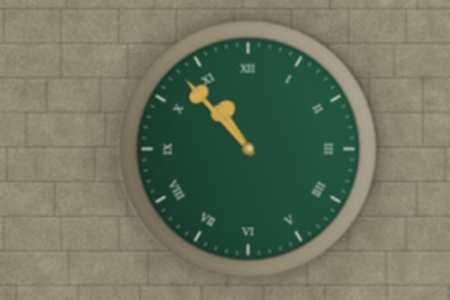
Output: {"hour": 10, "minute": 53}
